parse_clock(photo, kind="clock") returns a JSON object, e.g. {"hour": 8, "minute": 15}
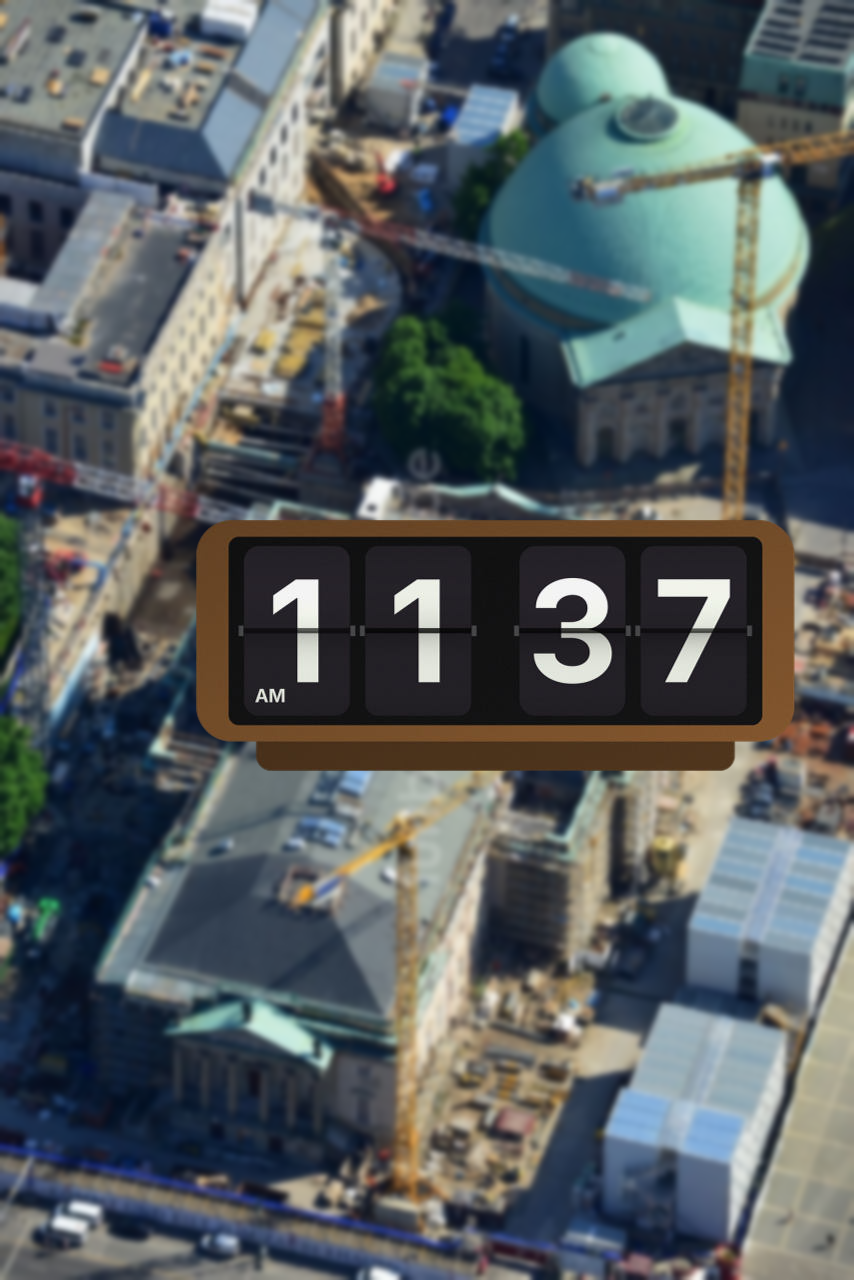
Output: {"hour": 11, "minute": 37}
